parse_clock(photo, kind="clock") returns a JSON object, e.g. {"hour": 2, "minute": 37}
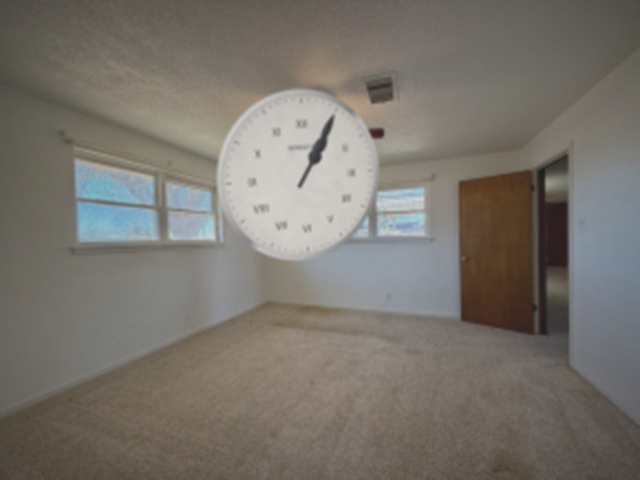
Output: {"hour": 1, "minute": 5}
